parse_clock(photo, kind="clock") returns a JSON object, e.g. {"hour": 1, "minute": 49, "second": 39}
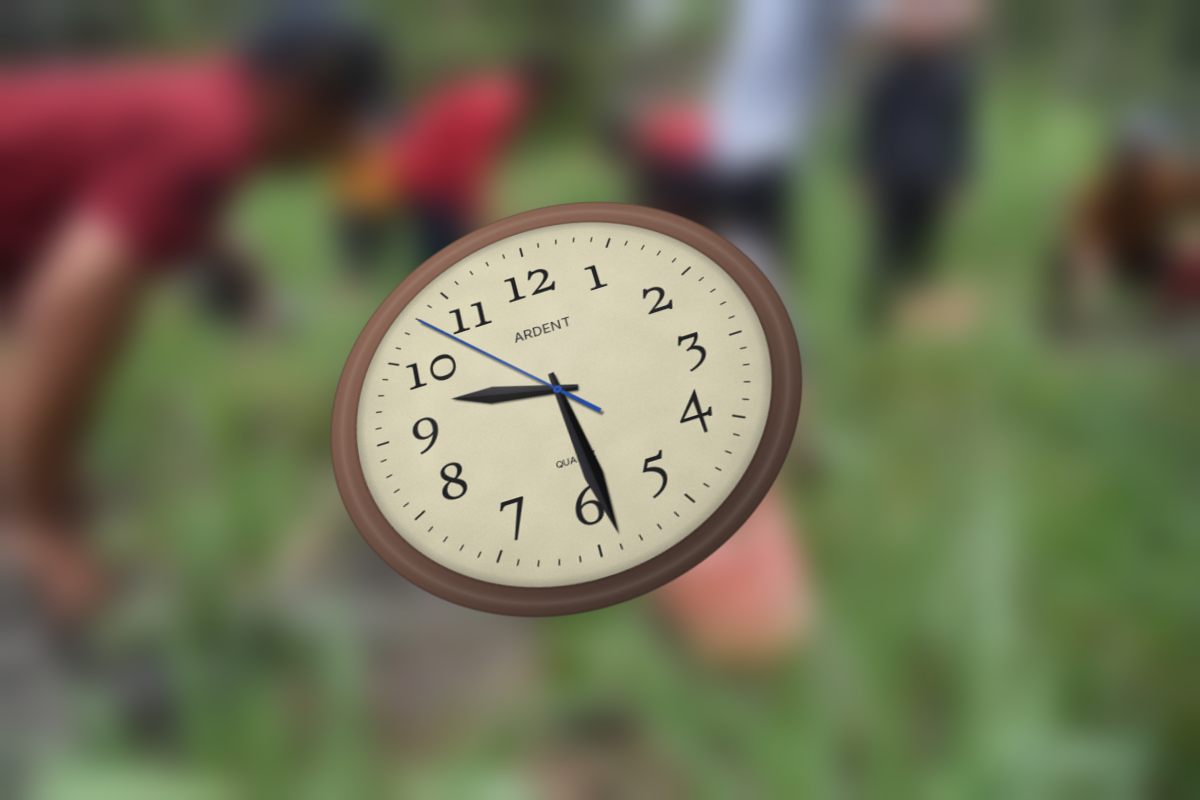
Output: {"hour": 9, "minute": 28, "second": 53}
